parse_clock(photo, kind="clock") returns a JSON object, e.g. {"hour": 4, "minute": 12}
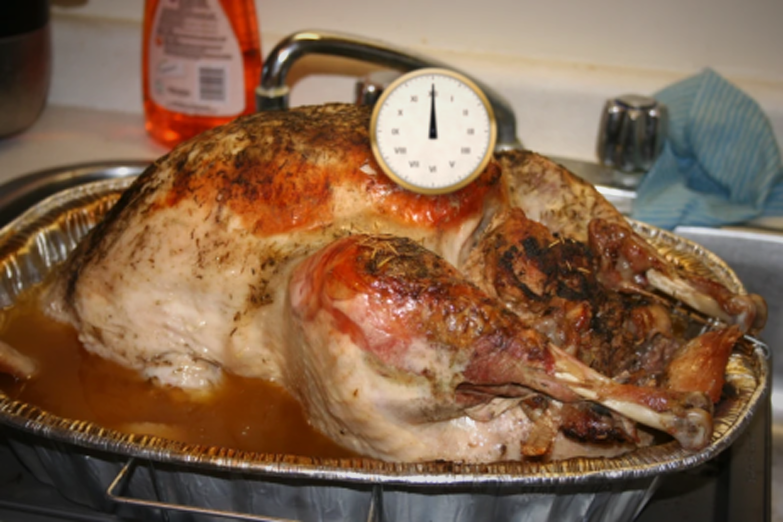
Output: {"hour": 12, "minute": 0}
